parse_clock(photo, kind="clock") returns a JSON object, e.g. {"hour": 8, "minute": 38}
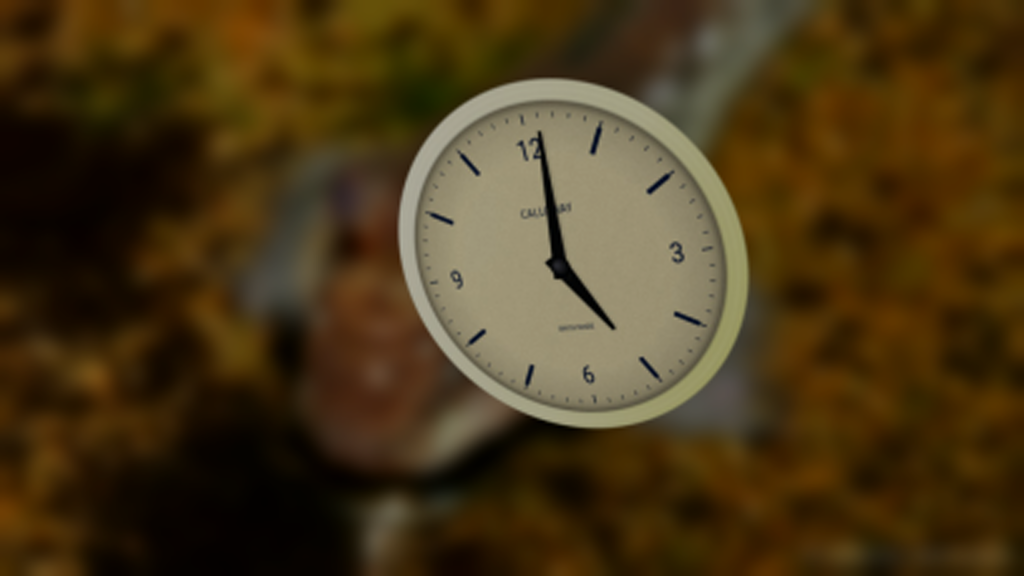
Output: {"hour": 5, "minute": 1}
